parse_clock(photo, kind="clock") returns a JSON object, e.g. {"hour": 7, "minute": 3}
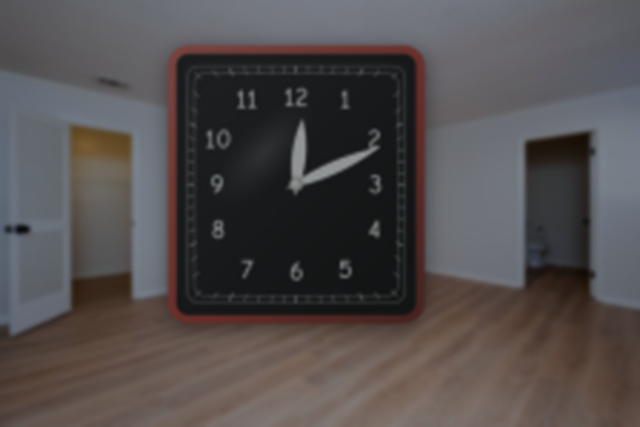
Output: {"hour": 12, "minute": 11}
